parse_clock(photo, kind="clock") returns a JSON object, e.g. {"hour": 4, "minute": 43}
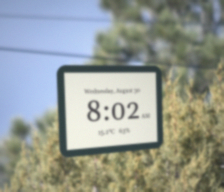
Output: {"hour": 8, "minute": 2}
